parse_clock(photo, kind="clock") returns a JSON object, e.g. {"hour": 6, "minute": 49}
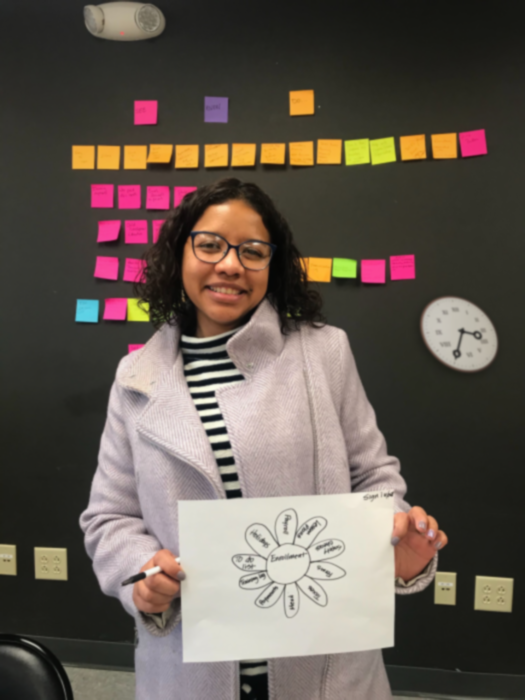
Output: {"hour": 3, "minute": 35}
